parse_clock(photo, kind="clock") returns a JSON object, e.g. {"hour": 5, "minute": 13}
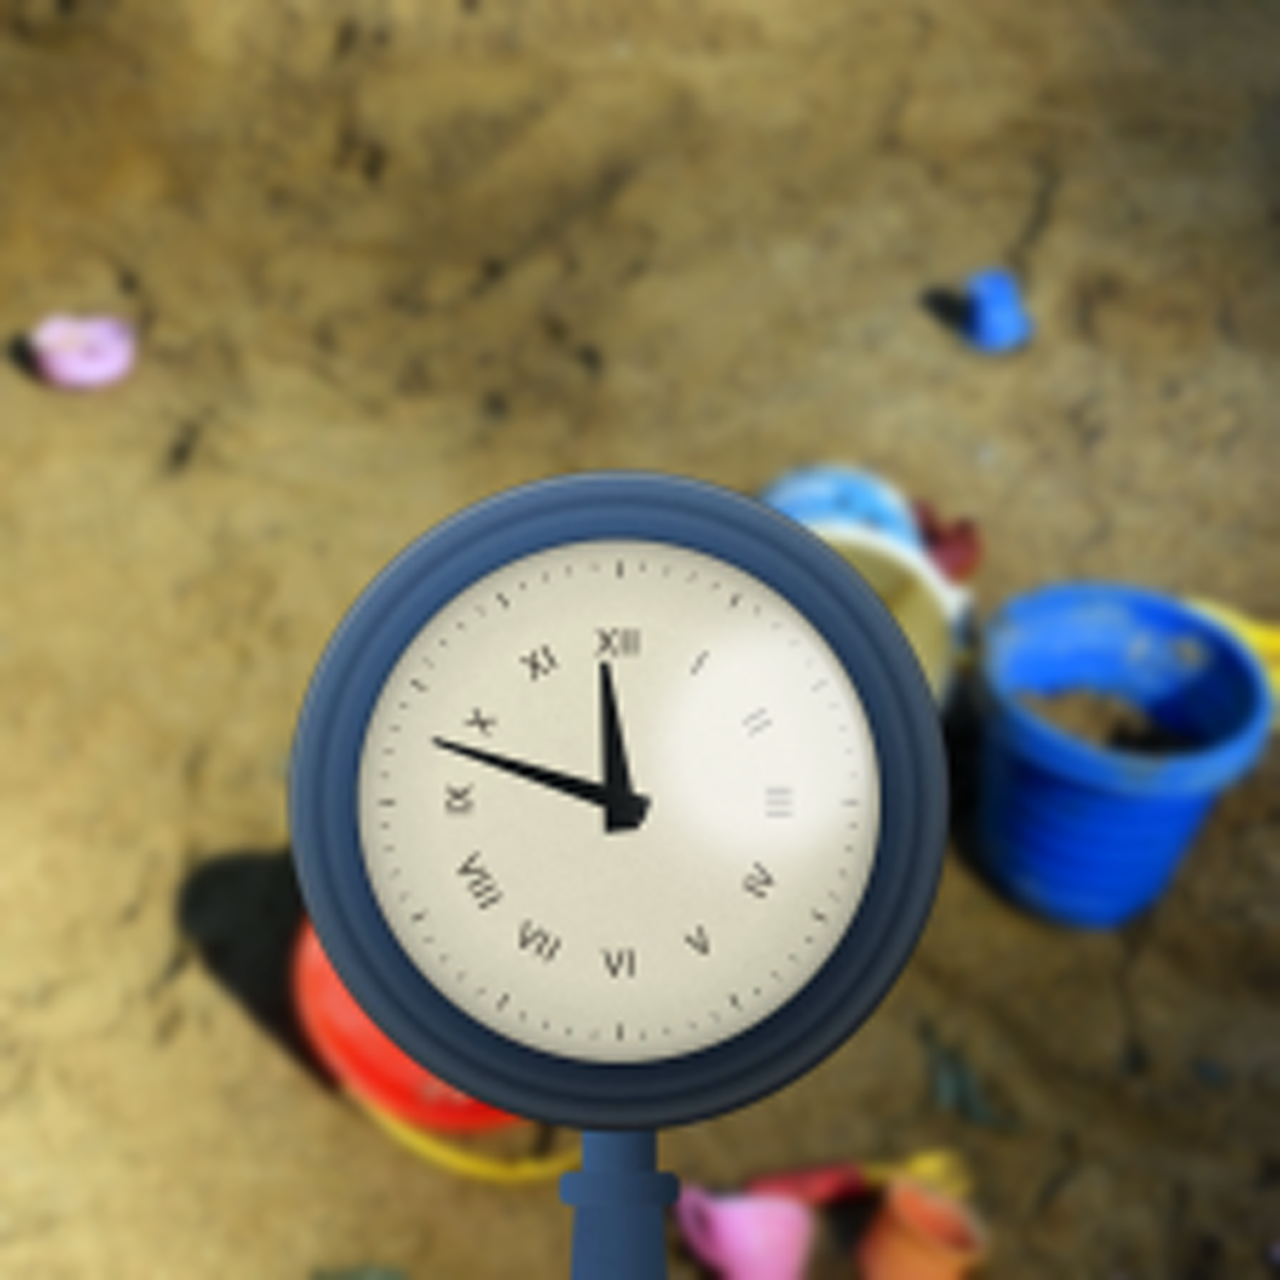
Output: {"hour": 11, "minute": 48}
